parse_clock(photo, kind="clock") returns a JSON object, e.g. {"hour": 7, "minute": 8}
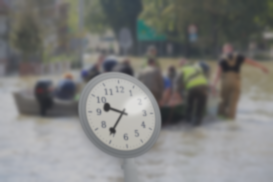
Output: {"hour": 9, "minute": 36}
